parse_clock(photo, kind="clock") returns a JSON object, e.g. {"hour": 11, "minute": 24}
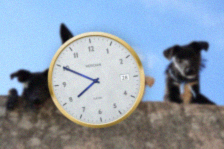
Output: {"hour": 7, "minute": 50}
